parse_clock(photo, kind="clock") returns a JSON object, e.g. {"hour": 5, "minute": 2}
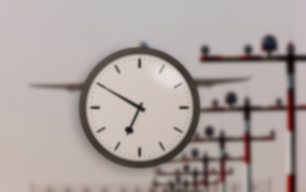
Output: {"hour": 6, "minute": 50}
